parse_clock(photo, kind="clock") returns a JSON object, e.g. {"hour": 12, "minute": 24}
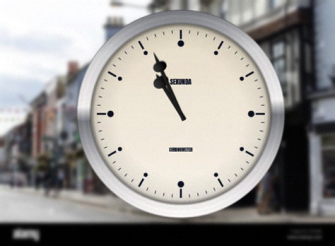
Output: {"hour": 10, "minute": 56}
